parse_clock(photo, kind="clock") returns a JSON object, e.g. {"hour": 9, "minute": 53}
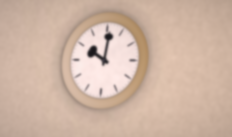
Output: {"hour": 10, "minute": 1}
